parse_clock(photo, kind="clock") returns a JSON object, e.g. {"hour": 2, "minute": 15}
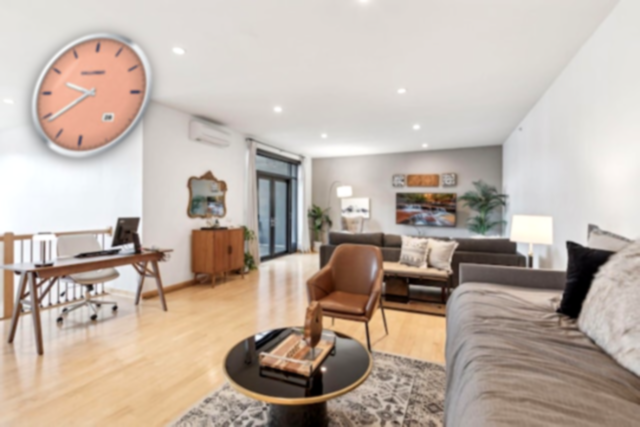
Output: {"hour": 9, "minute": 39}
